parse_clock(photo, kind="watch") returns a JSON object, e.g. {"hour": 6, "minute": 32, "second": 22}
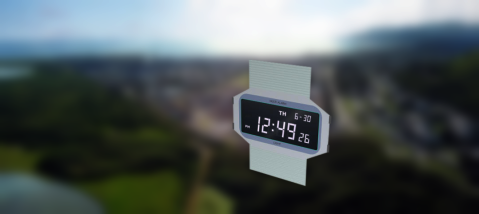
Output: {"hour": 12, "minute": 49, "second": 26}
